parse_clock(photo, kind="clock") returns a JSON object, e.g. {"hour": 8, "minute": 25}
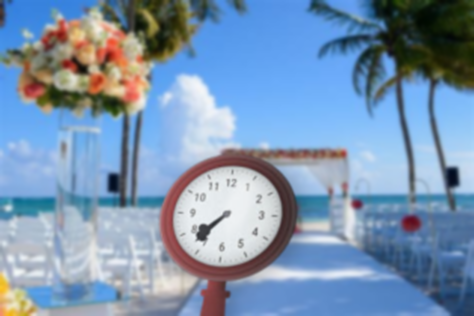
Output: {"hour": 7, "minute": 37}
